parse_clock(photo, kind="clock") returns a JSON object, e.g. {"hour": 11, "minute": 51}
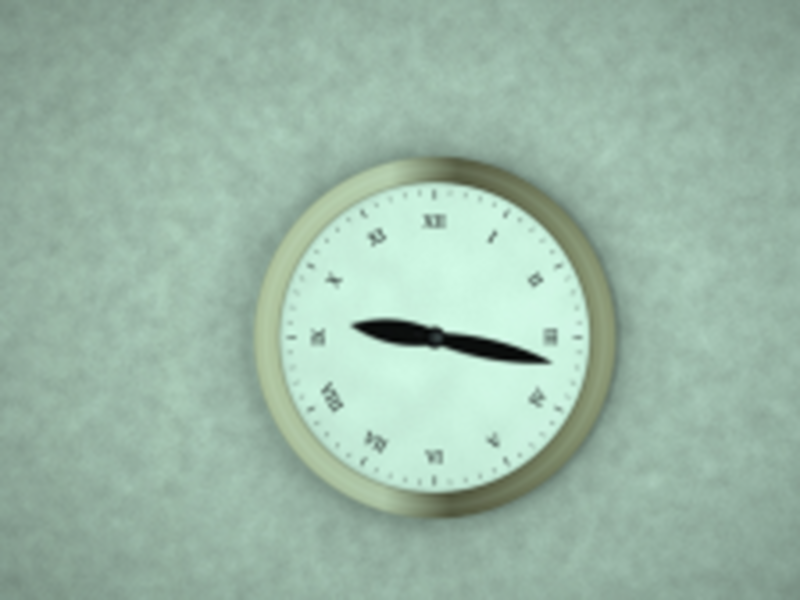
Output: {"hour": 9, "minute": 17}
